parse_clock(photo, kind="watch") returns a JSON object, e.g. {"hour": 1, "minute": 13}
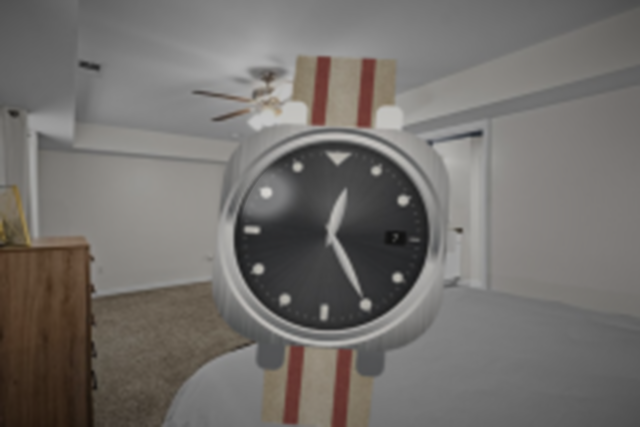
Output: {"hour": 12, "minute": 25}
